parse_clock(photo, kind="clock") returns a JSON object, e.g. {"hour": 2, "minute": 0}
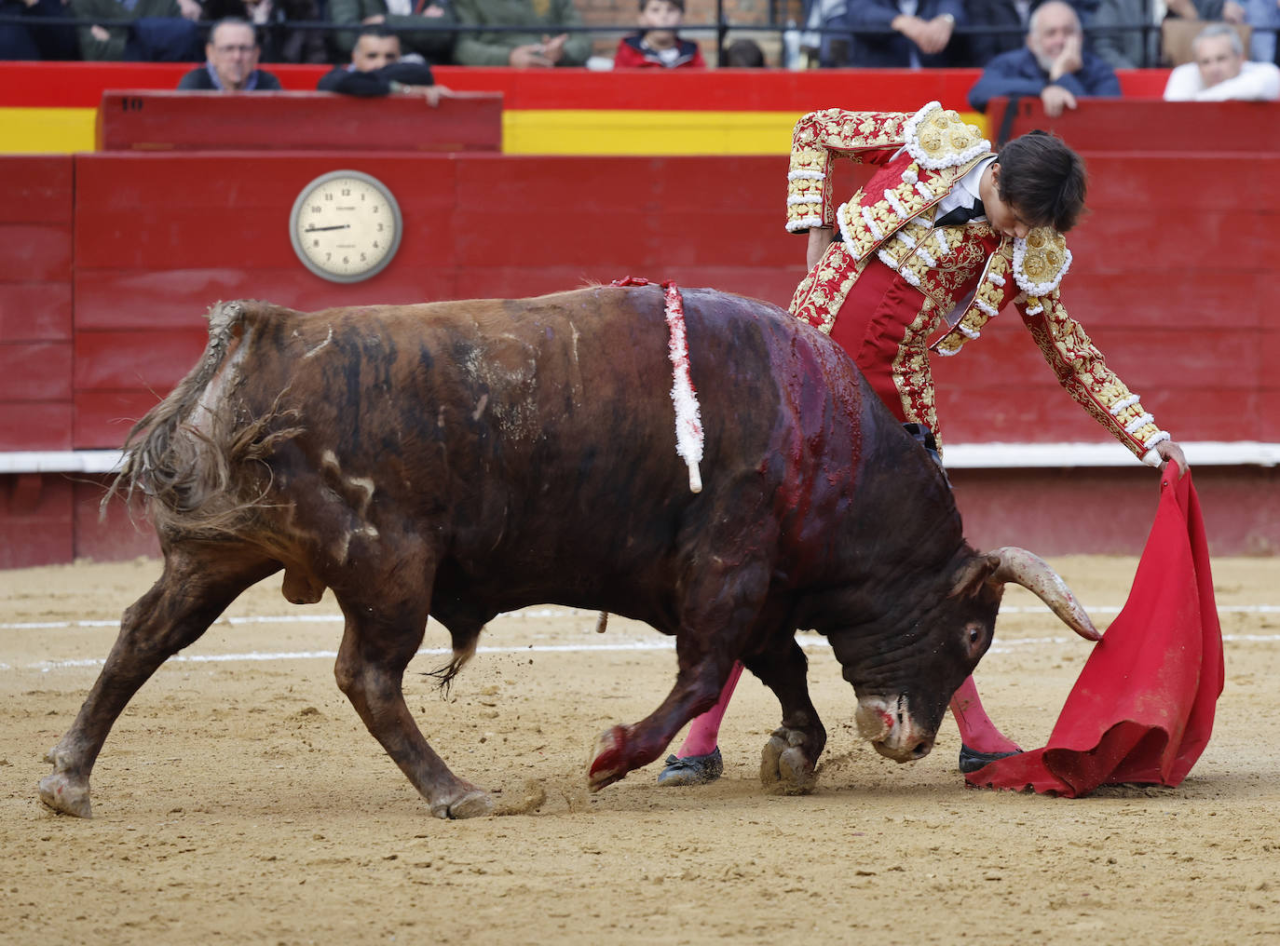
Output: {"hour": 8, "minute": 44}
